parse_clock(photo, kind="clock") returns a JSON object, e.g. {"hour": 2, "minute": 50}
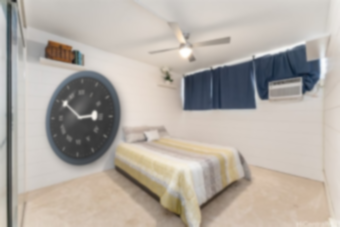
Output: {"hour": 2, "minute": 51}
